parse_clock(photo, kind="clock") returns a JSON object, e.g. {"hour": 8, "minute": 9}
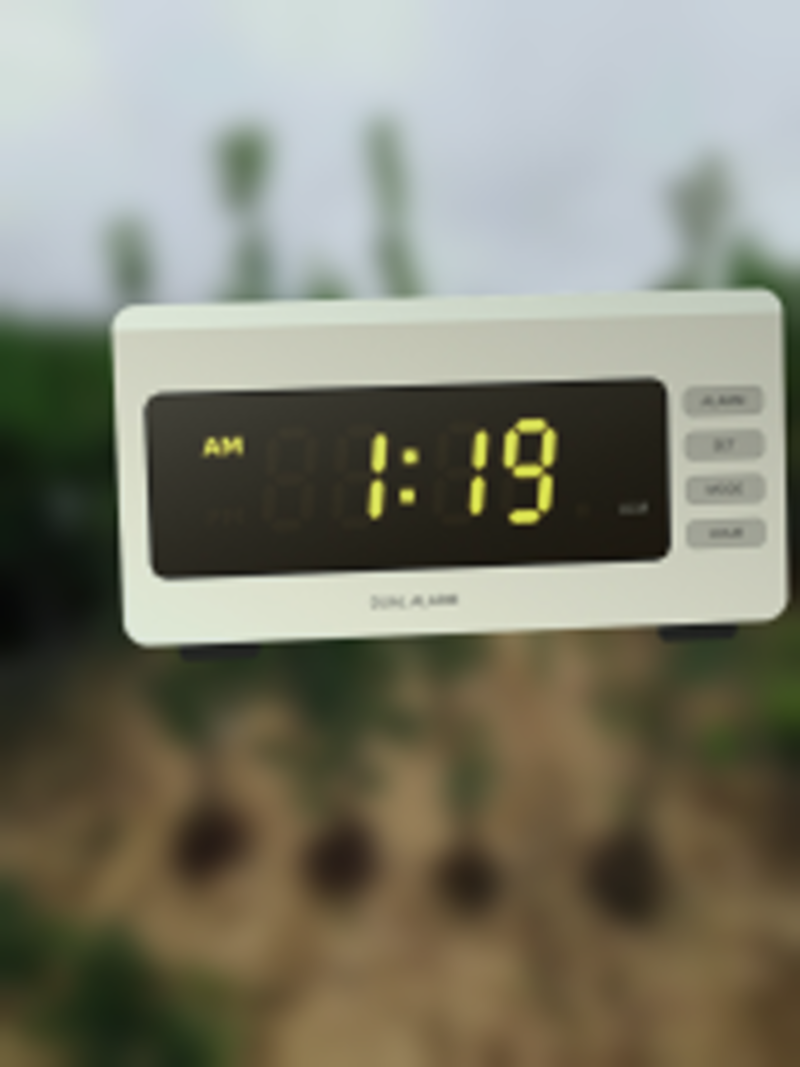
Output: {"hour": 1, "minute": 19}
